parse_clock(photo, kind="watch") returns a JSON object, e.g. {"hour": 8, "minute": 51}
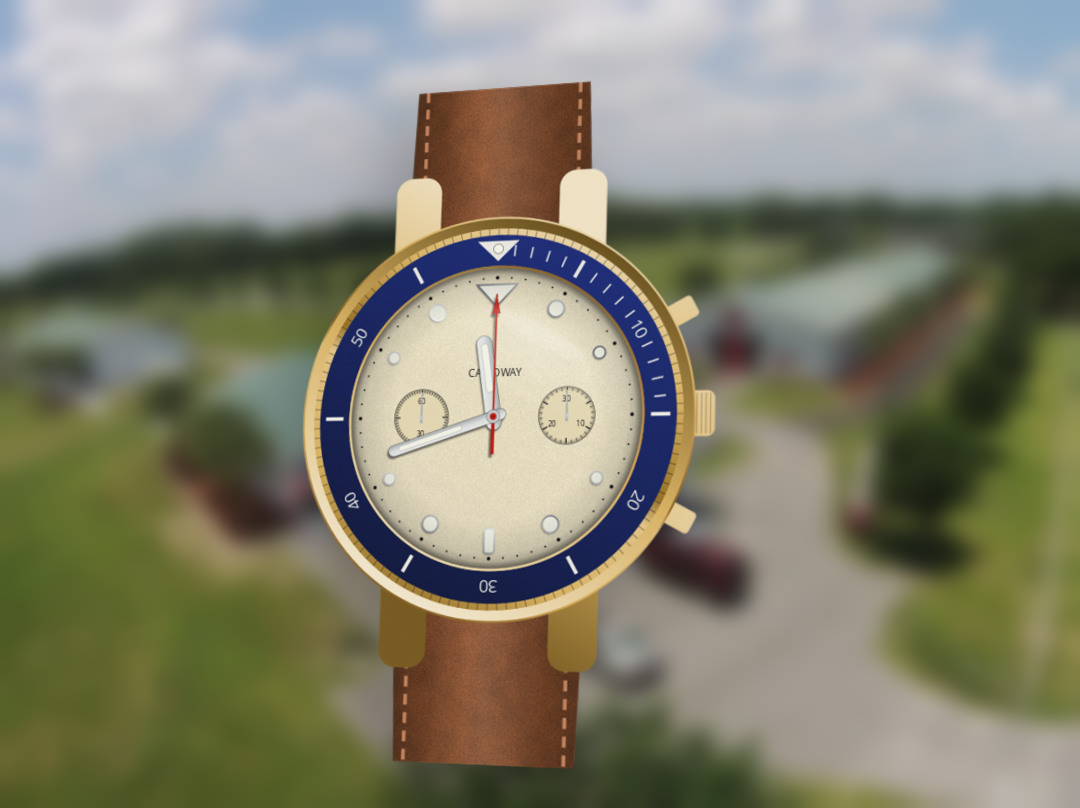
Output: {"hour": 11, "minute": 42}
